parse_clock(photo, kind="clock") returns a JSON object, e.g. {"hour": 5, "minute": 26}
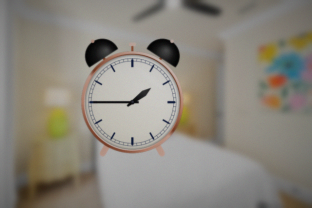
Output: {"hour": 1, "minute": 45}
